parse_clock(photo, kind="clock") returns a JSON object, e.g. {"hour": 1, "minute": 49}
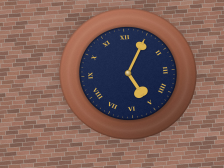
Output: {"hour": 5, "minute": 5}
